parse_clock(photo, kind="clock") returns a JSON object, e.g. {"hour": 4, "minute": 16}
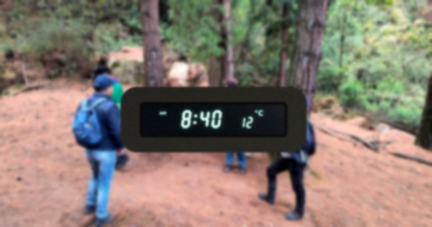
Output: {"hour": 8, "minute": 40}
